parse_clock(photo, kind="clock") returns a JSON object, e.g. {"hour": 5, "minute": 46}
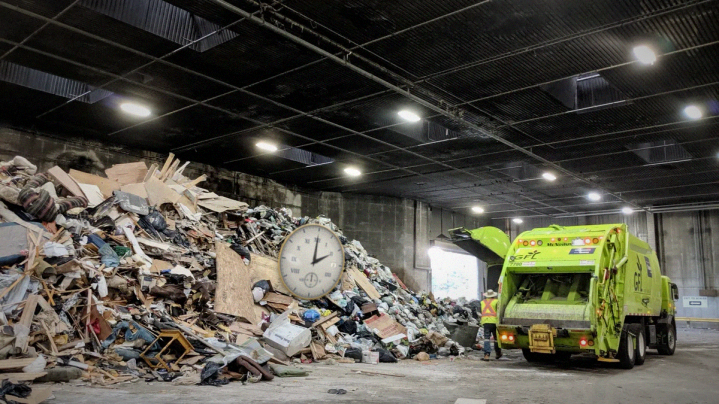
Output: {"hour": 2, "minute": 0}
